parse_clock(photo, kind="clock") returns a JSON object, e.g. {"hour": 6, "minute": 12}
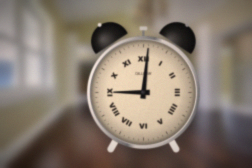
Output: {"hour": 9, "minute": 1}
